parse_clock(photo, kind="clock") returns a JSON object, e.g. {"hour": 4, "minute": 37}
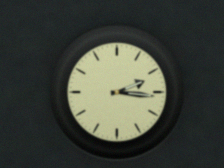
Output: {"hour": 2, "minute": 16}
